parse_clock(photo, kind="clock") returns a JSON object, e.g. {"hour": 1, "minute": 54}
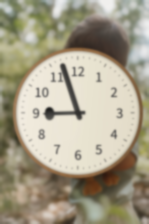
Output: {"hour": 8, "minute": 57}
